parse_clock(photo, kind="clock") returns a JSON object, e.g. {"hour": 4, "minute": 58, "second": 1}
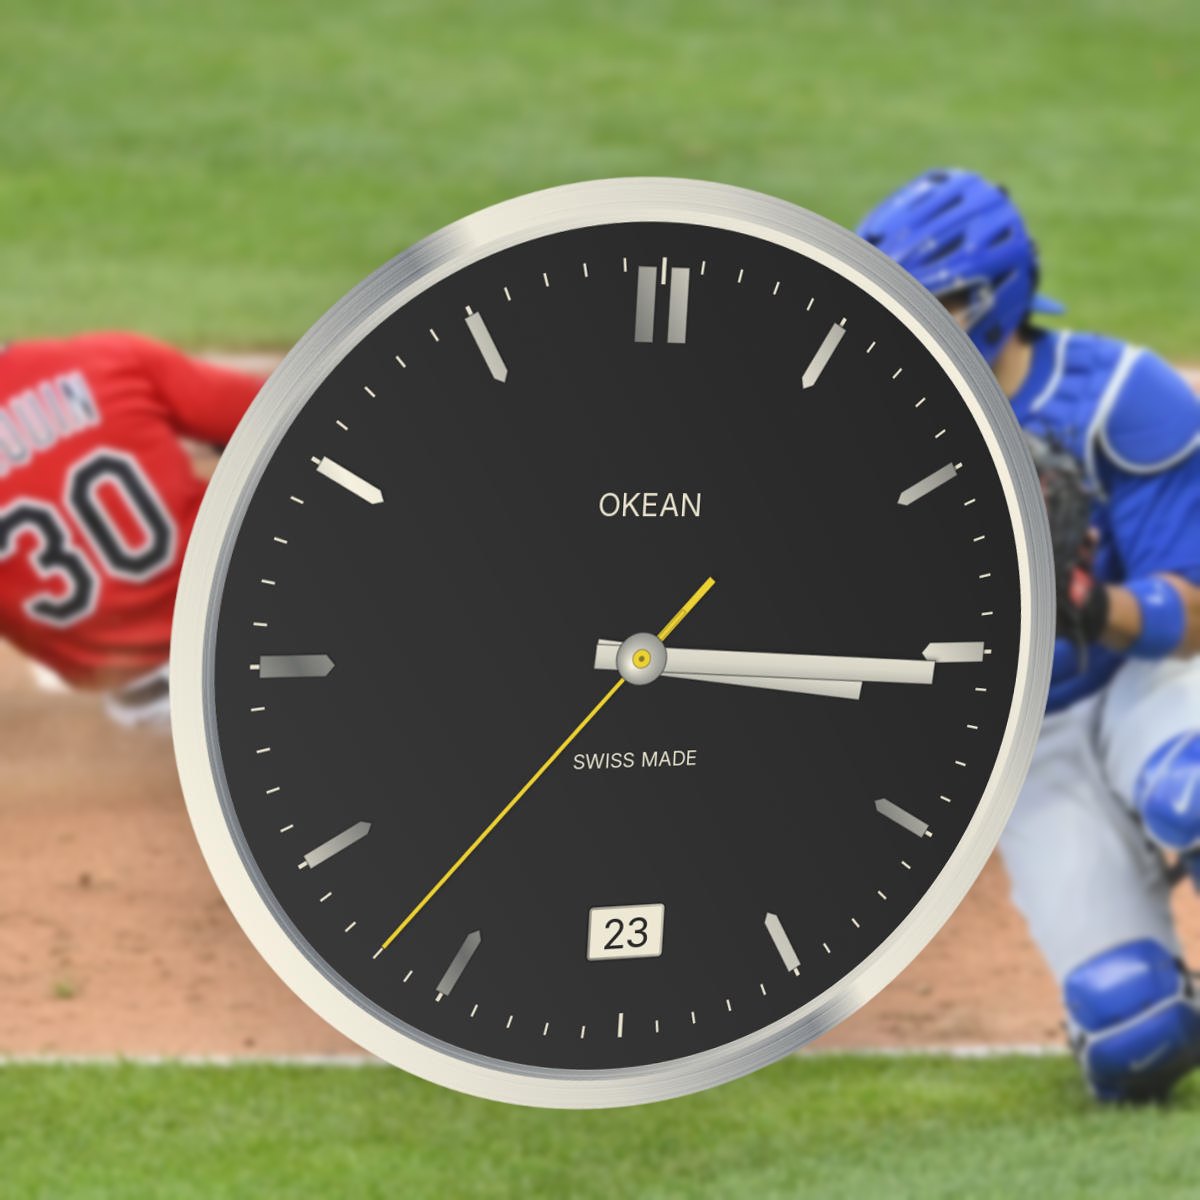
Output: {"hour": 3, "minute": 15, "second": 37}
